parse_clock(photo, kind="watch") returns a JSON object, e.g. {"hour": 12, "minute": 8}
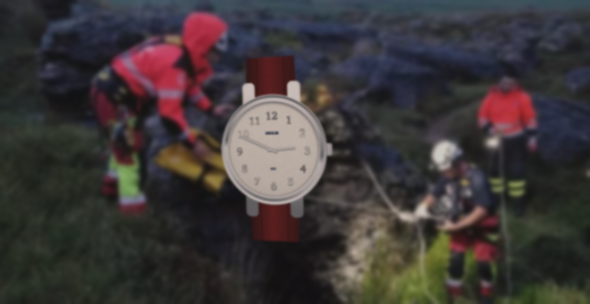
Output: {"hour": 2, "minute": 49}
